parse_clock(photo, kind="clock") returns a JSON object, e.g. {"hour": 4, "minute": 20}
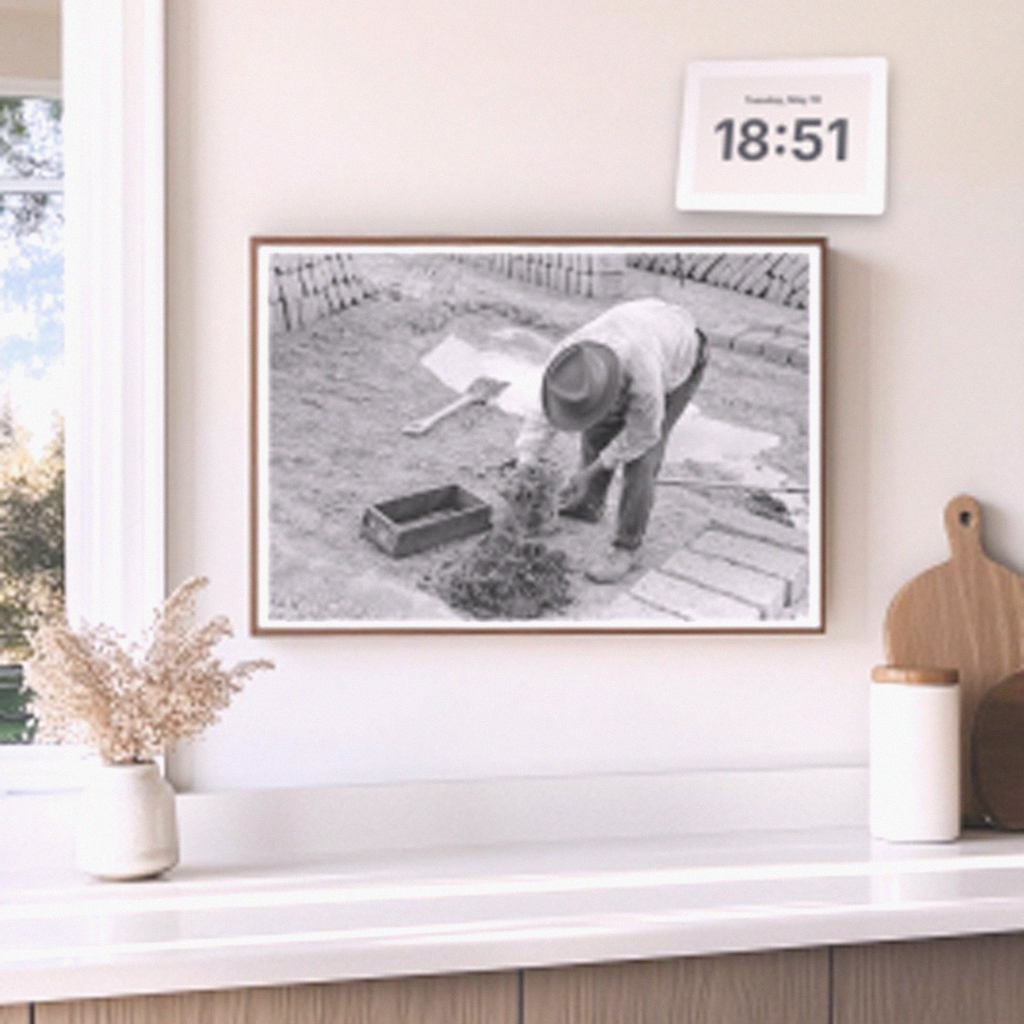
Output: {"hour": 18, "minute": 51}
